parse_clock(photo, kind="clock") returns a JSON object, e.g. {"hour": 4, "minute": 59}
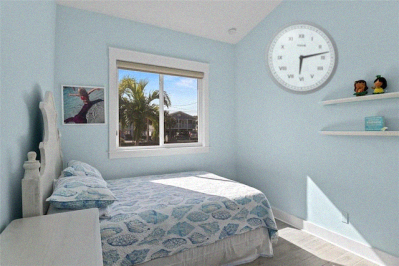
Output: {"hour": 6, "minute": 13}
